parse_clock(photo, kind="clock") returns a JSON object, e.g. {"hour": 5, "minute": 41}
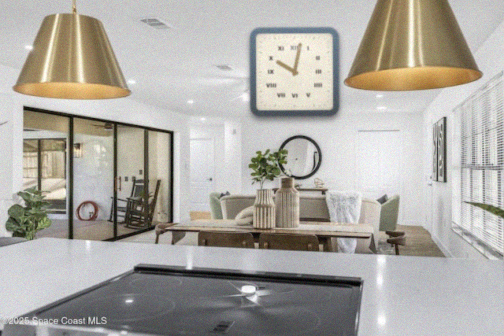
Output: {"hour": 10, "minute": 2}
